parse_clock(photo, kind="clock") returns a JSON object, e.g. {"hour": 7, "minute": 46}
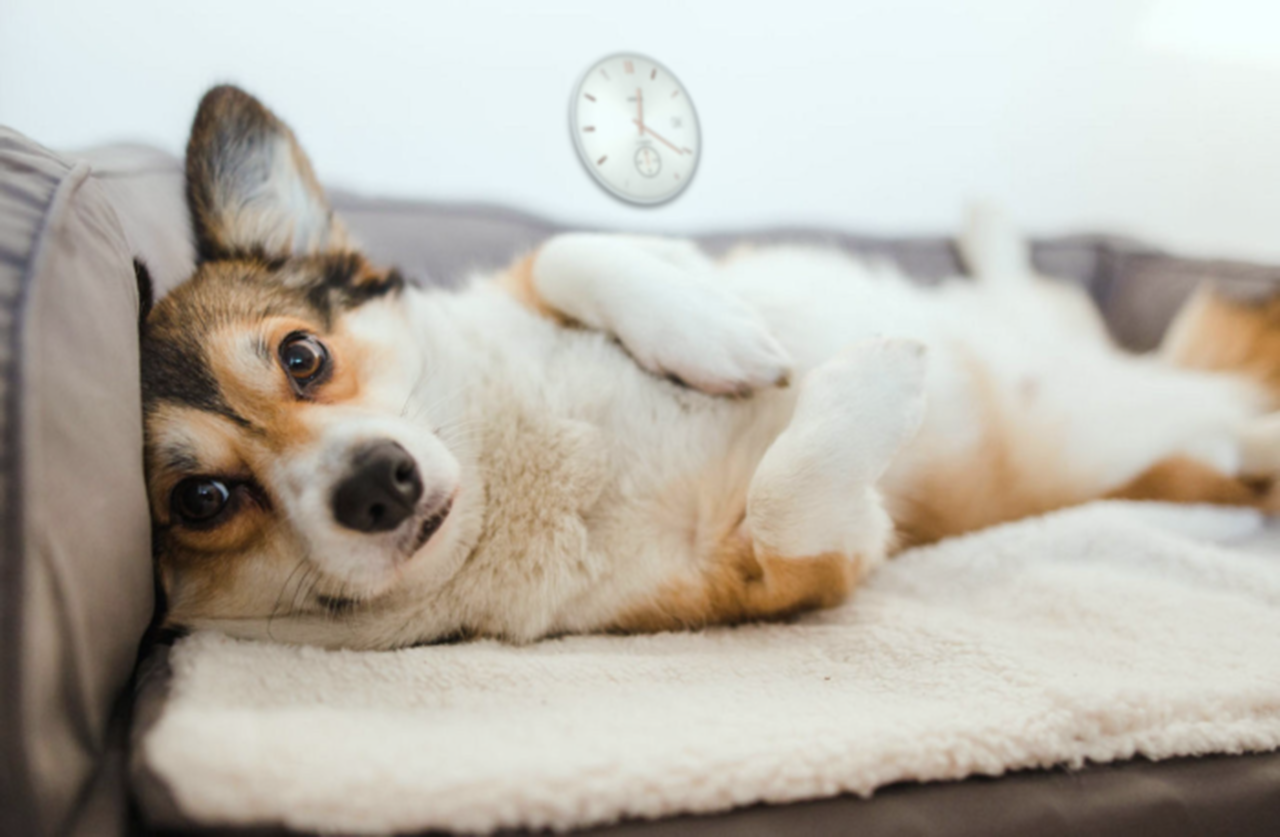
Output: {"hour": 12, "minute": 21}
